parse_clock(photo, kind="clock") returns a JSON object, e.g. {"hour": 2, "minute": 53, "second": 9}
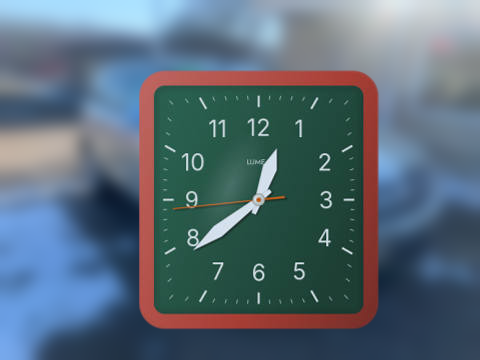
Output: {"hour": 12, "minute": 38, "second": 44}
